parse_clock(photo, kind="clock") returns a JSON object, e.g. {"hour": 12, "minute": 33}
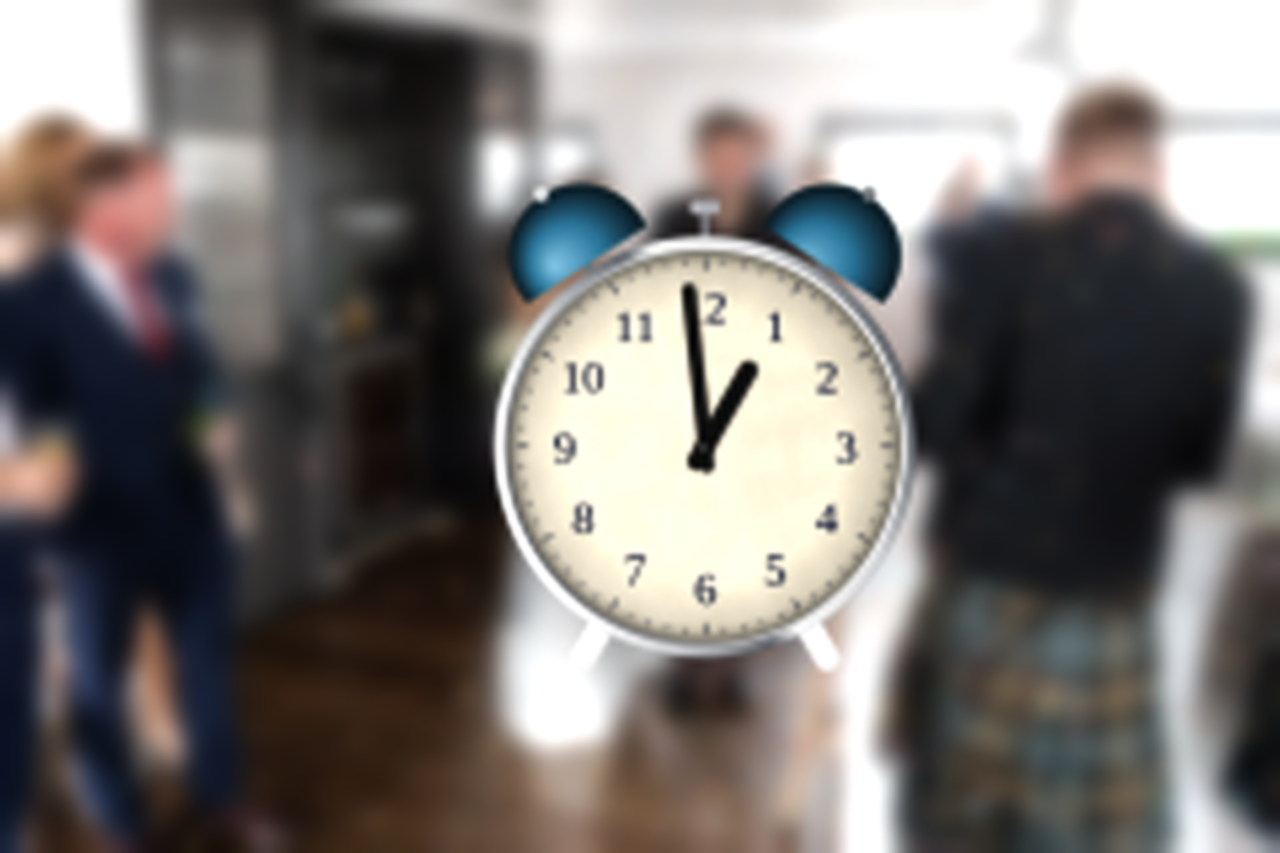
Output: {"hour": 12, "minute": 59}
